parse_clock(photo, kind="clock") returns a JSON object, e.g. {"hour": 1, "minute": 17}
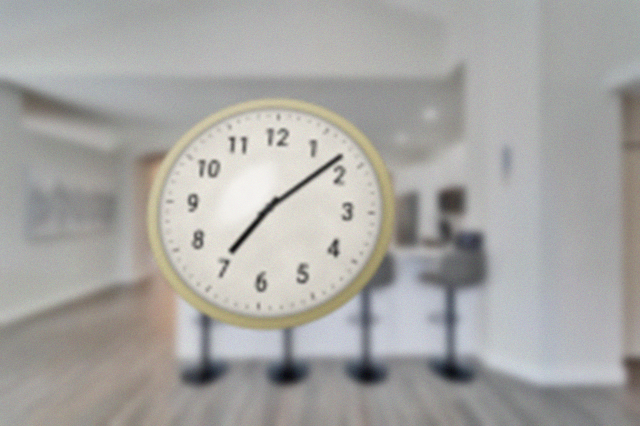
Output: {"hour": 7, "minute": 8}
